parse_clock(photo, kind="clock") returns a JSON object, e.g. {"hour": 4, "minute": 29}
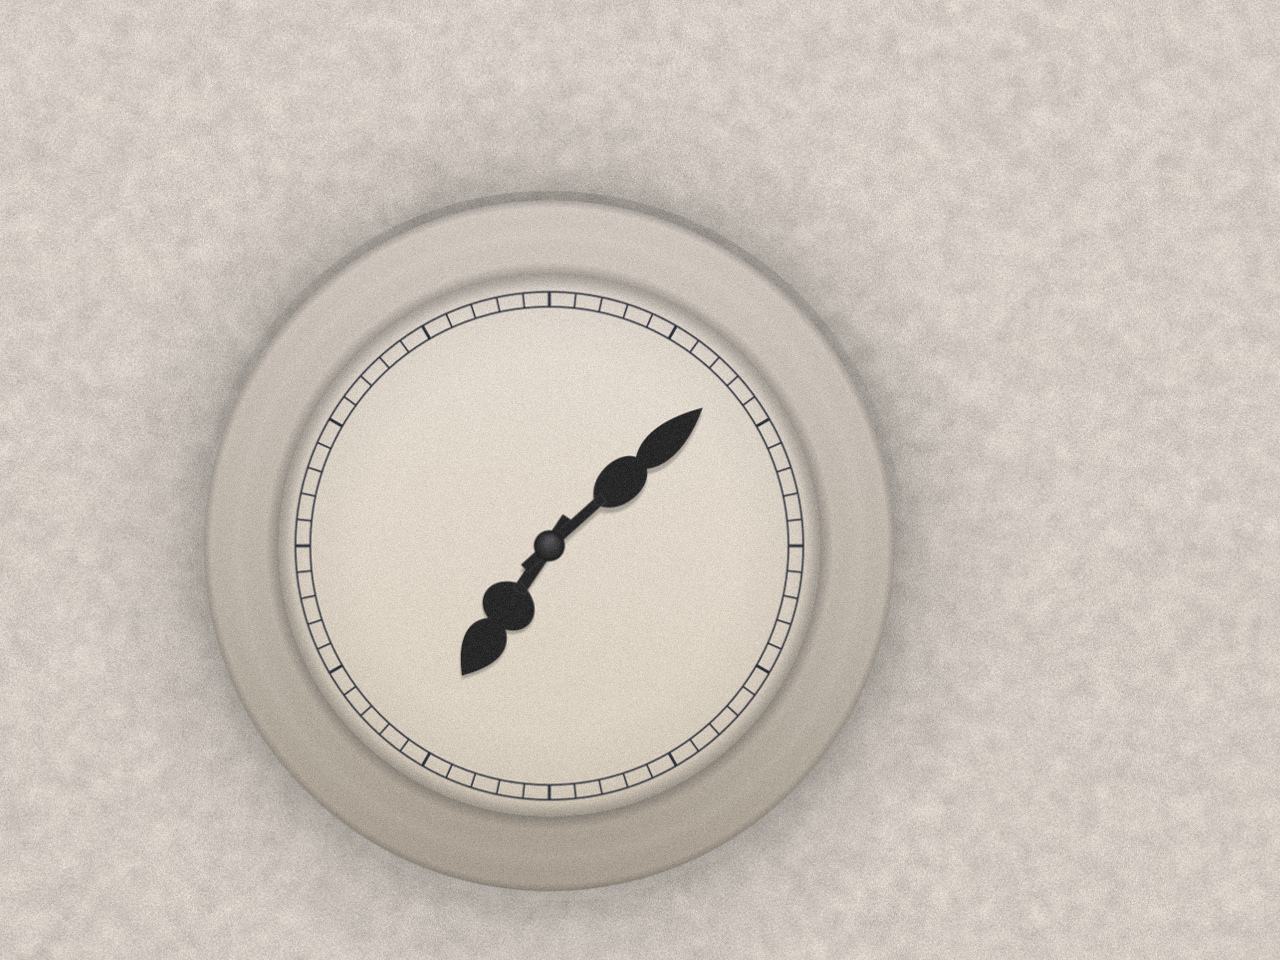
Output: {"hour": 7, "minute": 8}
